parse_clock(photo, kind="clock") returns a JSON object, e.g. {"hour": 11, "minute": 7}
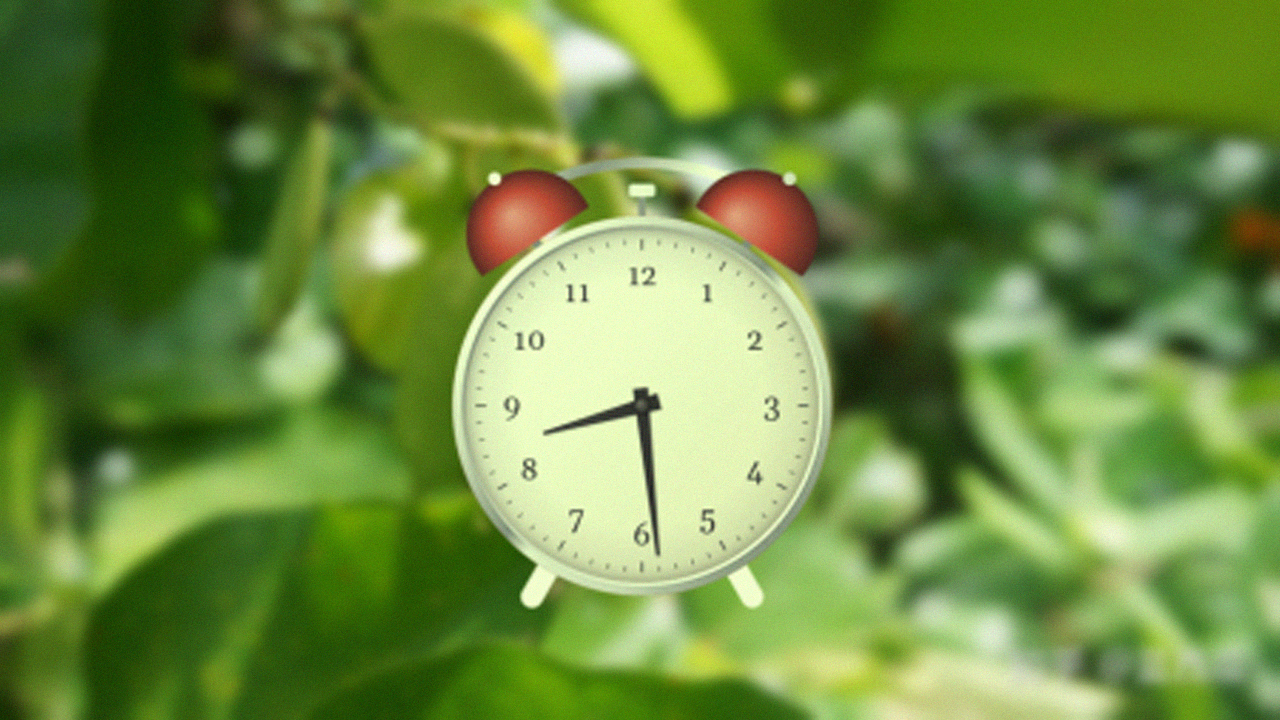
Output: {"hour": 8, "minute": 29}
